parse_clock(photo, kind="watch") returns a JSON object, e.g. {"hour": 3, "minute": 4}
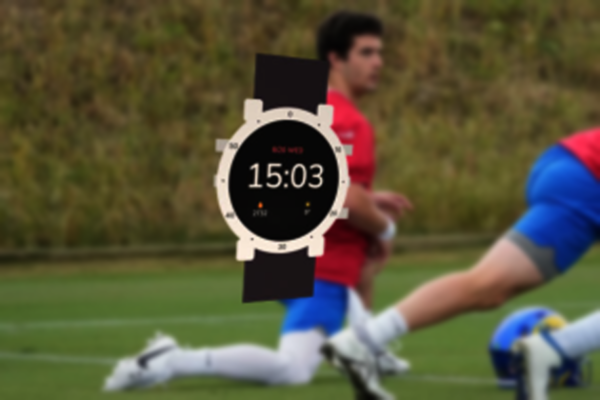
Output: {"hour": 15, "minute": 3}
